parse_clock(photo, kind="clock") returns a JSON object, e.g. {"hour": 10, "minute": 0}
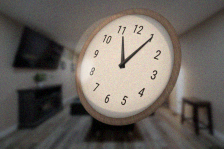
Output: {"hour": 11, "minute": 5}
